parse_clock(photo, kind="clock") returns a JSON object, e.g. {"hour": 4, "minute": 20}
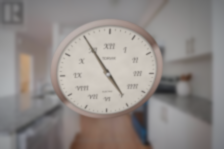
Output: {"hour": 4, "minute": 55}
